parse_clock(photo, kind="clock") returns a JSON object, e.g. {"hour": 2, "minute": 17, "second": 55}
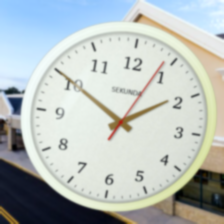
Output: {"hour": 1, "minute": 50, "second": 4}
